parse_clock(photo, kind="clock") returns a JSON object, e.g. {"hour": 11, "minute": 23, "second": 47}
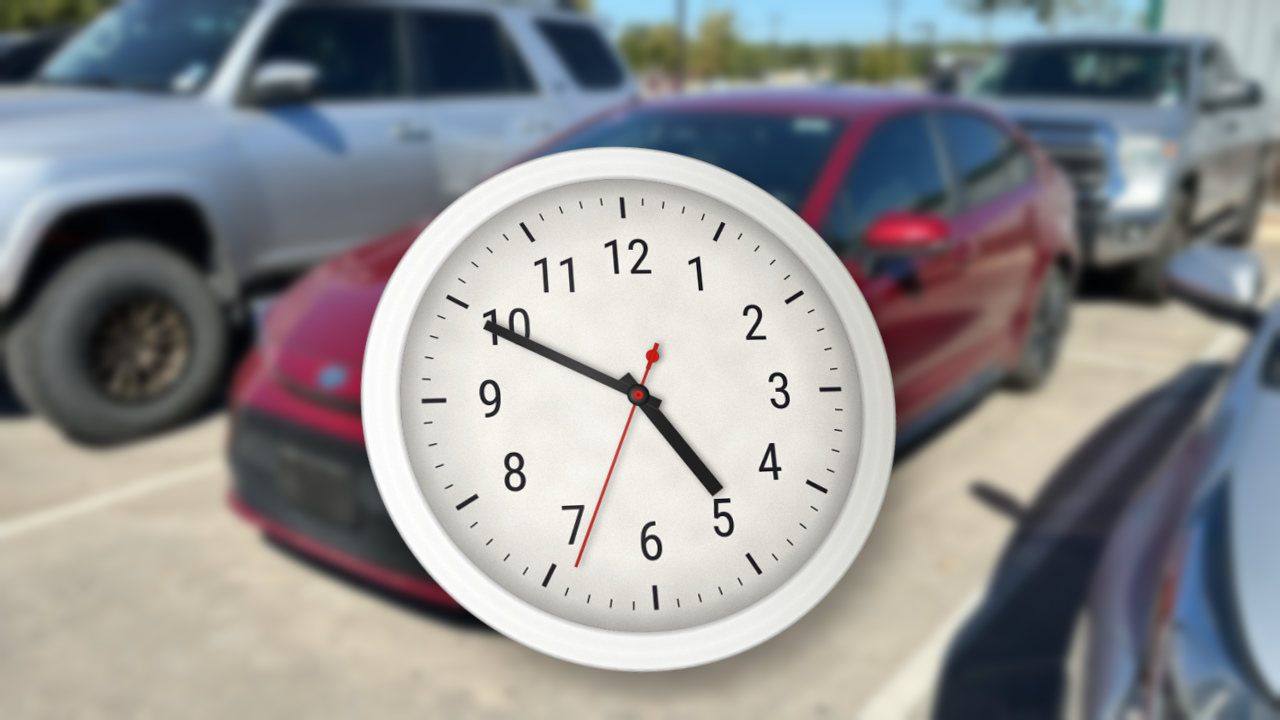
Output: {"hour": 4, "minute": 49, "second": 34}
